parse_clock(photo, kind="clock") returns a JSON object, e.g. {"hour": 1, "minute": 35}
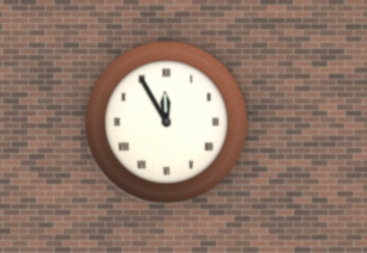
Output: {"hour": 11, "minute": 55}
